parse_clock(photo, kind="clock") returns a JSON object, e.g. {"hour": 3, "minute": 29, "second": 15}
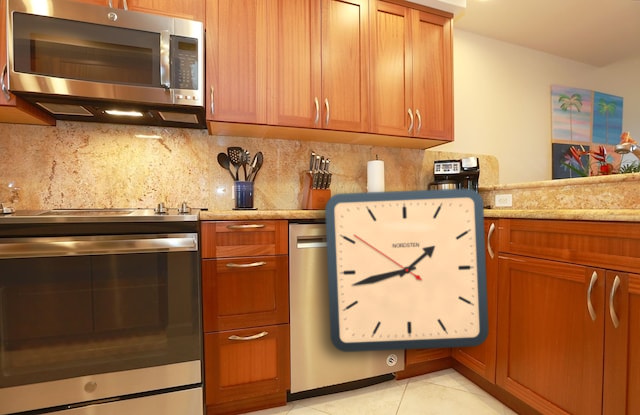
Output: {"hour": 1, "minute": 42, "second": 51}
